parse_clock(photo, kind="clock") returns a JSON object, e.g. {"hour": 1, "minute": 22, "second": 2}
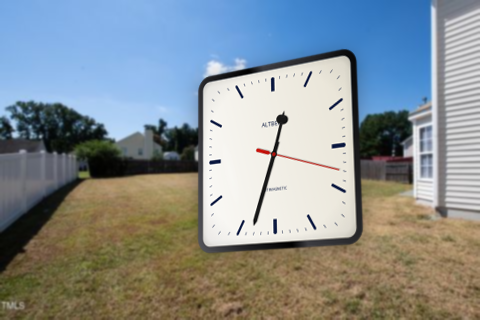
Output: {"hour": 12, "minute": 33, "second": 18}
